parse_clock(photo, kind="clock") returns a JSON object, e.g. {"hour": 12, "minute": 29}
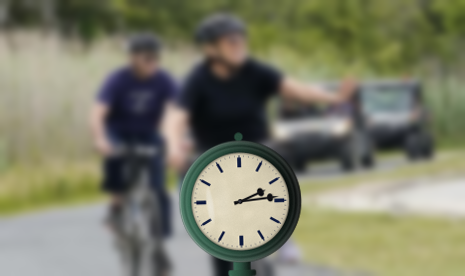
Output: {"hour": 2, "minute": 14}
